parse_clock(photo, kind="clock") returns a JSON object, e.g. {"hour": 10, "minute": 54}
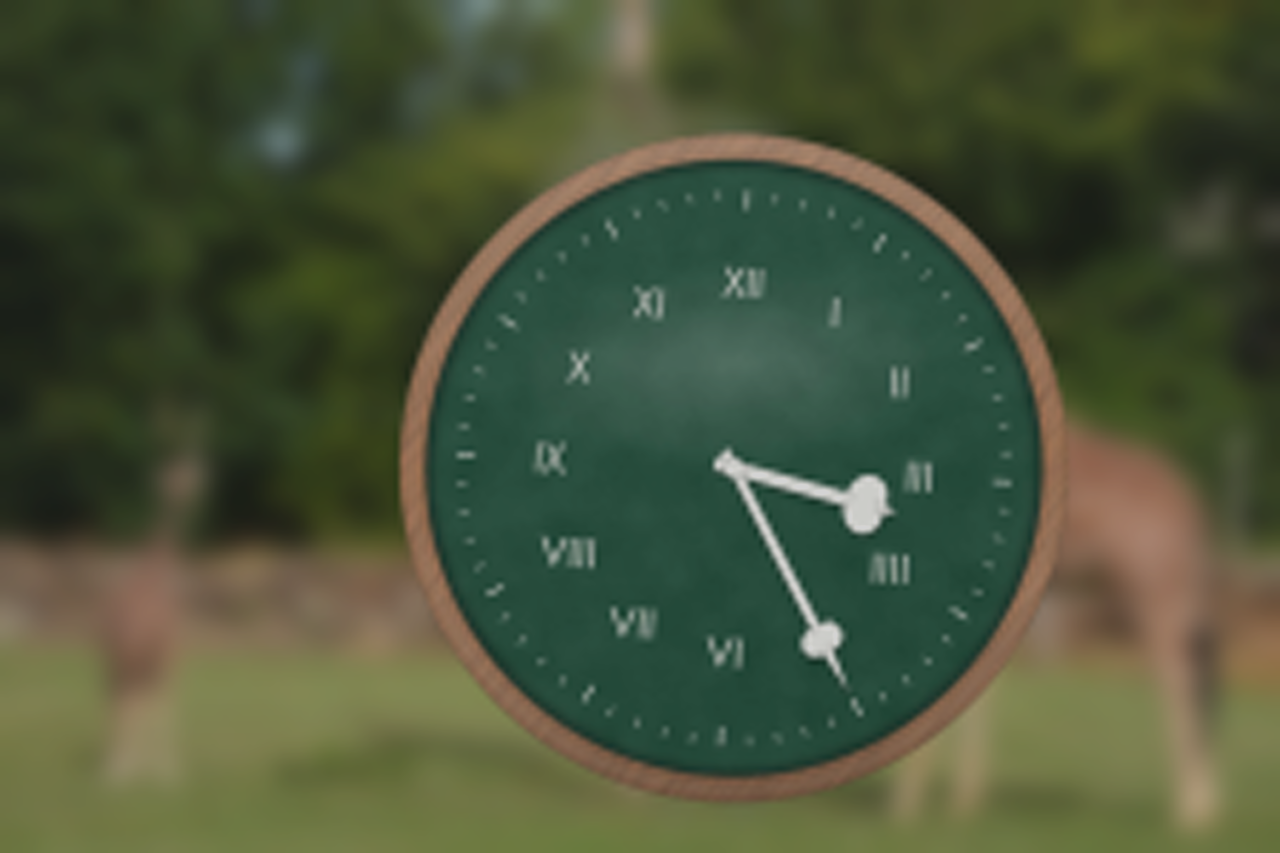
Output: {"hour": 3, "minute": 25}
